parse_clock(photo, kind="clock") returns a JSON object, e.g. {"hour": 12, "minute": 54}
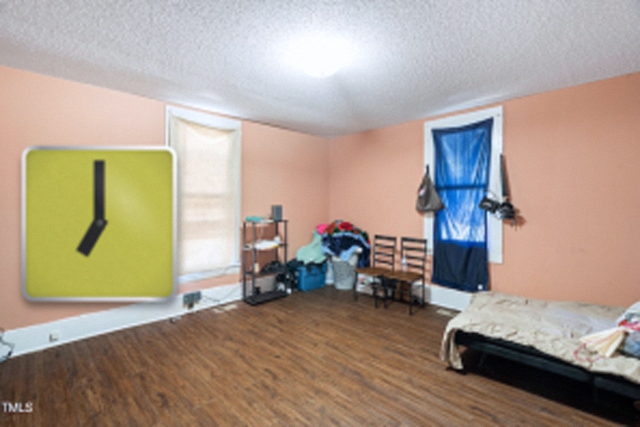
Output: {"hour": 7, "minute": 0}
